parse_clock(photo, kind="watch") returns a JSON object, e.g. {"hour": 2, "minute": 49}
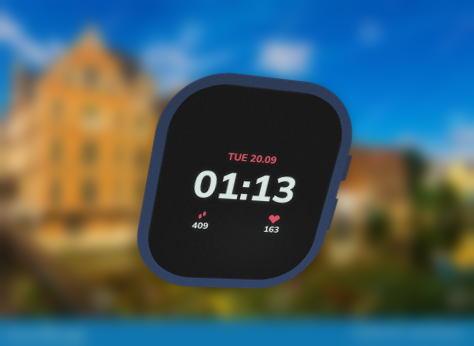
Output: {"hour": 1, "minute": 13}
